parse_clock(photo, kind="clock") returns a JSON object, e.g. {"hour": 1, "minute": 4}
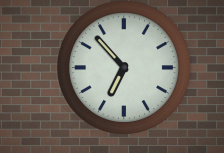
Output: {"hour": 6, "minute": 53}
